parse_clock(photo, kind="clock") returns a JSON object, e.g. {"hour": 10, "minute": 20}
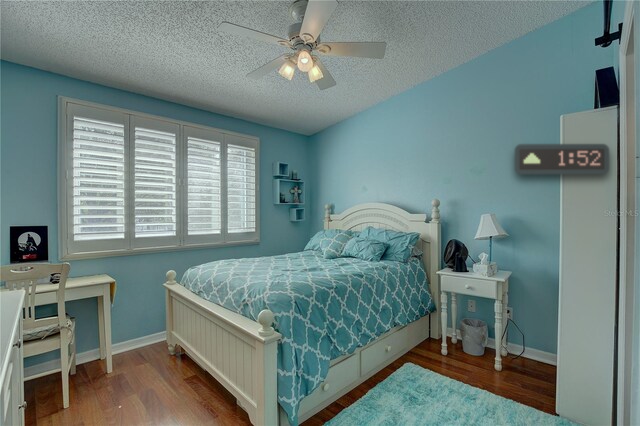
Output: {"hour": 1, "minute": 52}
